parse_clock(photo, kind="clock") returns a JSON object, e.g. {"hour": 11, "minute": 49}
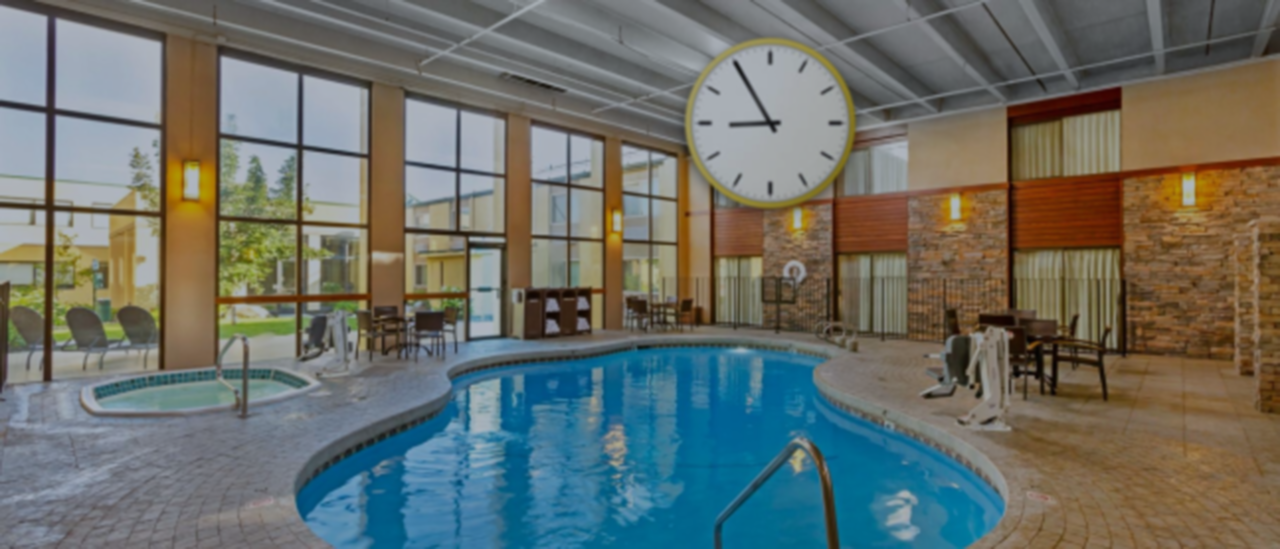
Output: {"hour": 8, "minute": 55}
